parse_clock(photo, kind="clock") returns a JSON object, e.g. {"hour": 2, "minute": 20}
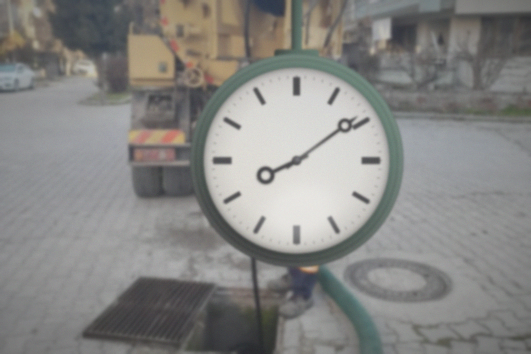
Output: {"hour": 8, "minute": 9}
